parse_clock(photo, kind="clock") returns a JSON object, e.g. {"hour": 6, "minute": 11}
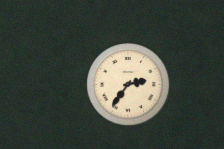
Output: {"hour": 2, "minute": 36}
